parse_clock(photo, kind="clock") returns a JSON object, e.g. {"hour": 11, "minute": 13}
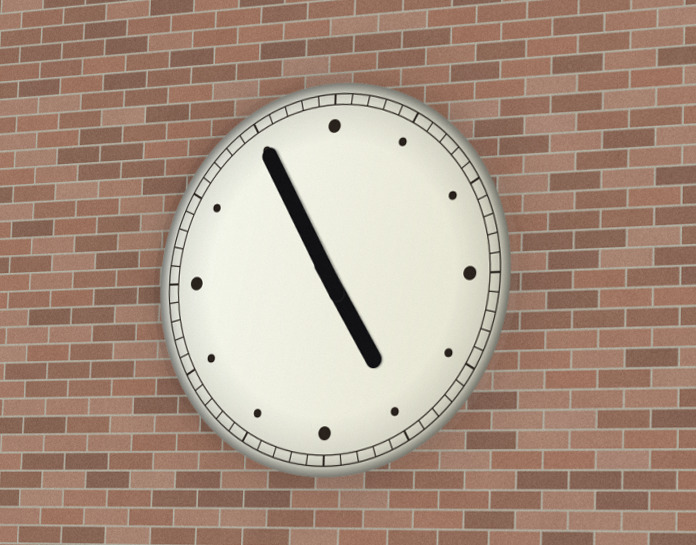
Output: {"hour": 4, "minute": 55}
